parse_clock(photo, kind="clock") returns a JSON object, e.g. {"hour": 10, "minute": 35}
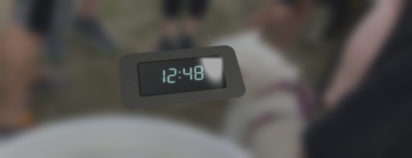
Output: {"hour": 12, "minute": 48}
